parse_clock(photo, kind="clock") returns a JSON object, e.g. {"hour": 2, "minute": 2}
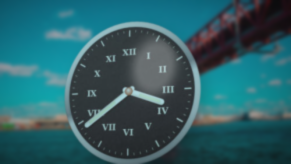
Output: {"hour": 3, "minute": 39}
